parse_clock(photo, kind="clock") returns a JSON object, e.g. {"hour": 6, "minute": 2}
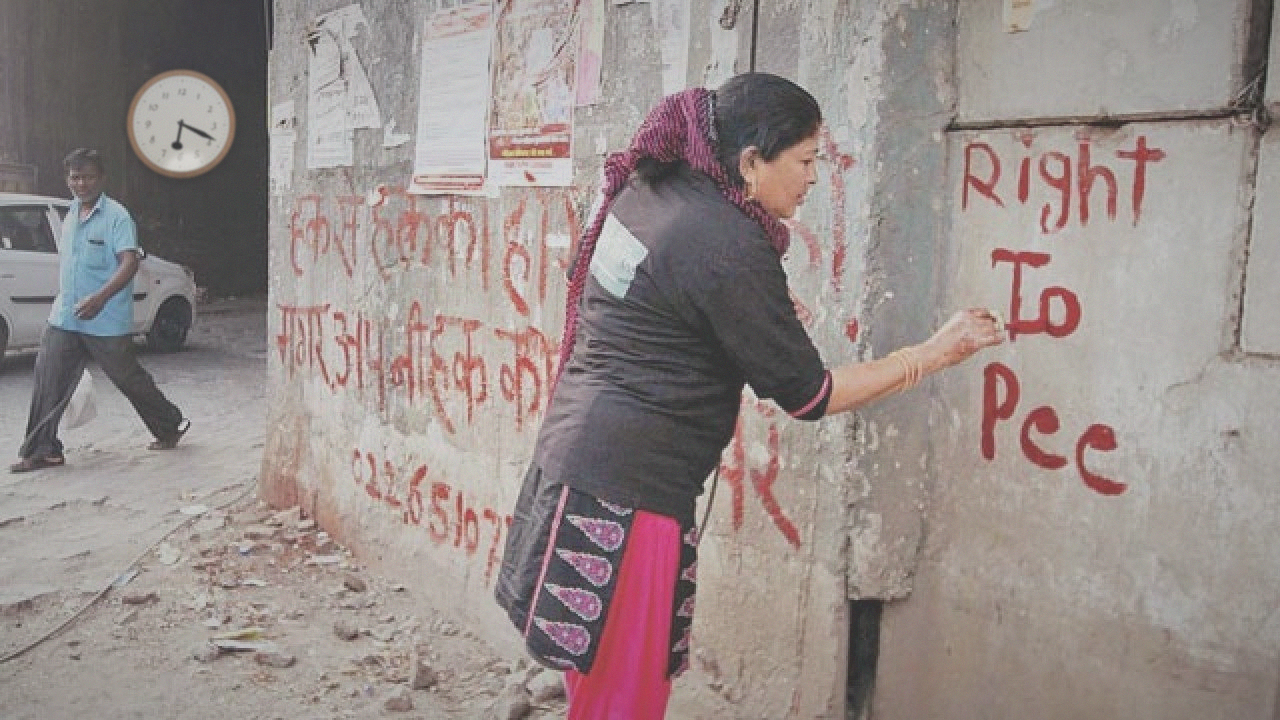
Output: {"hour": 6, "minute": 19}
